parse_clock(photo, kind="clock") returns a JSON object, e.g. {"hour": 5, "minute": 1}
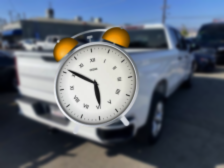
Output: {"hour": 5, "minute": 51}
